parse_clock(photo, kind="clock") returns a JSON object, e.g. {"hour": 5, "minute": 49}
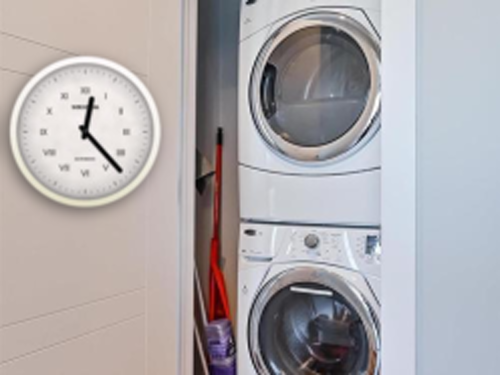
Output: {"hour": 12, "minute": 23}
